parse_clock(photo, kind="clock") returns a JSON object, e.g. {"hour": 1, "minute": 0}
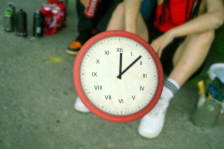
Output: {"hour": 12, "minute": 8}
